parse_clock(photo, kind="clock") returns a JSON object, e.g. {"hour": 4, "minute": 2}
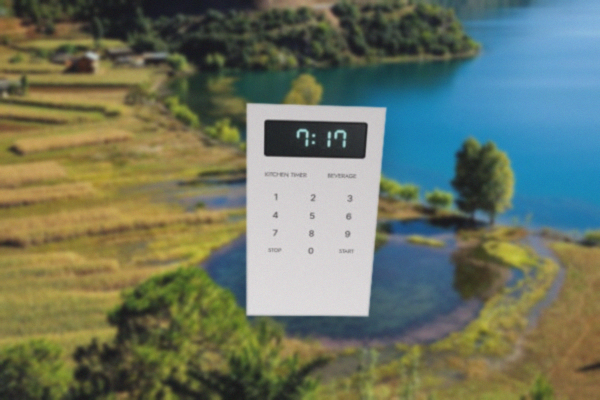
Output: {"hour": 7, "minute": 17}
